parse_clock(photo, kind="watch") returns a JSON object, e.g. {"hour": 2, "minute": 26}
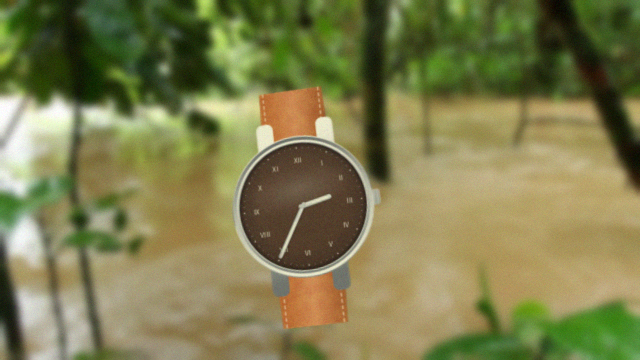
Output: {"hour": 2, "minute": 35}
